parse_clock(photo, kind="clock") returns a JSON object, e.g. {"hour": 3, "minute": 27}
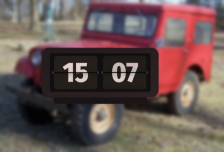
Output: {"hour": 15, "minute": 7}
